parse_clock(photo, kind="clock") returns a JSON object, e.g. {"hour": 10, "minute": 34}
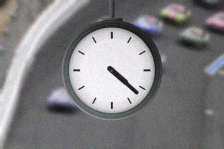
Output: {"hour": 4, "minute": 22}
